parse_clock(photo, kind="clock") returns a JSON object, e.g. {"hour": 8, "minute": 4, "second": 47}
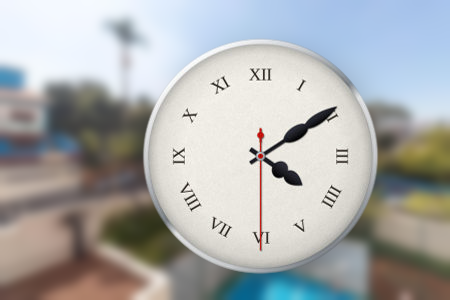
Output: {"hour": 4, "minute": 9, "second": 30}
